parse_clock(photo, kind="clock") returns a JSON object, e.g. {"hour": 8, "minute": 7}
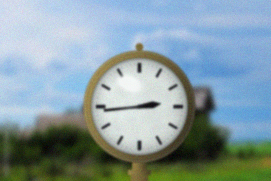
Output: {"hour": 2, "minute": 44}
